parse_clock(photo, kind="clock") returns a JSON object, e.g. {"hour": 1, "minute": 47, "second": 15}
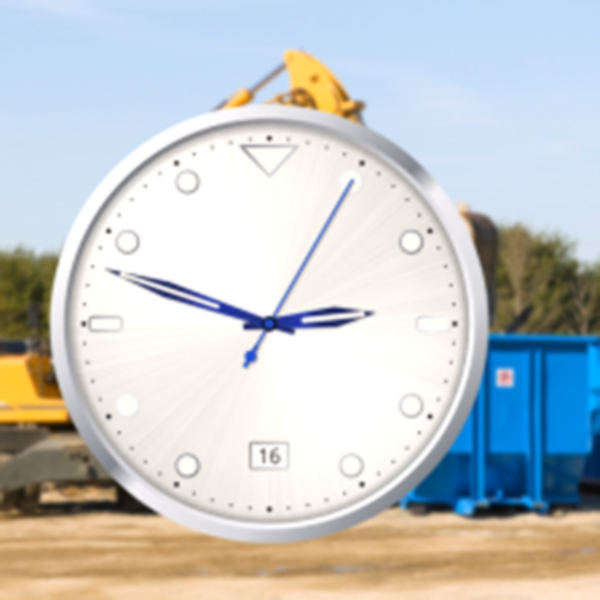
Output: {"hour": 2, "minute": 48, "second": 5}
